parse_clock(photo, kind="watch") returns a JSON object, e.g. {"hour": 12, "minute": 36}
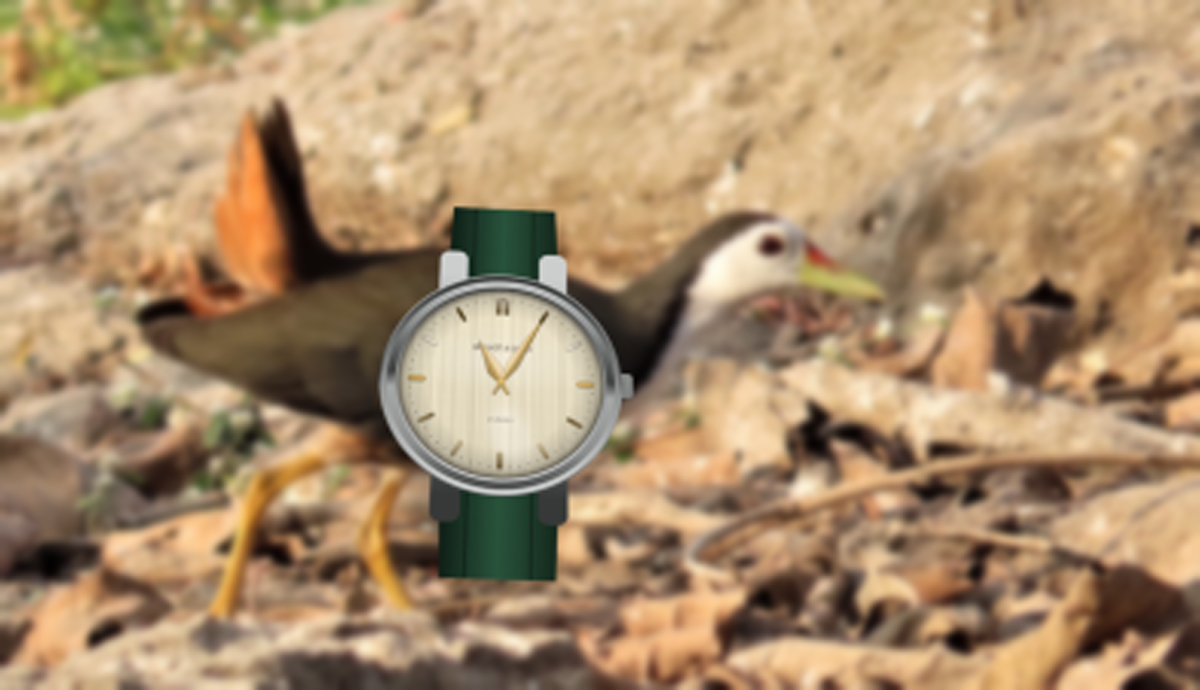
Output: {"hour": 11, "minute": 5}
